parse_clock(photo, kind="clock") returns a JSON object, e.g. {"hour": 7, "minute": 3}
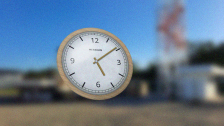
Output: {"hour": 5, "minute": 9}
